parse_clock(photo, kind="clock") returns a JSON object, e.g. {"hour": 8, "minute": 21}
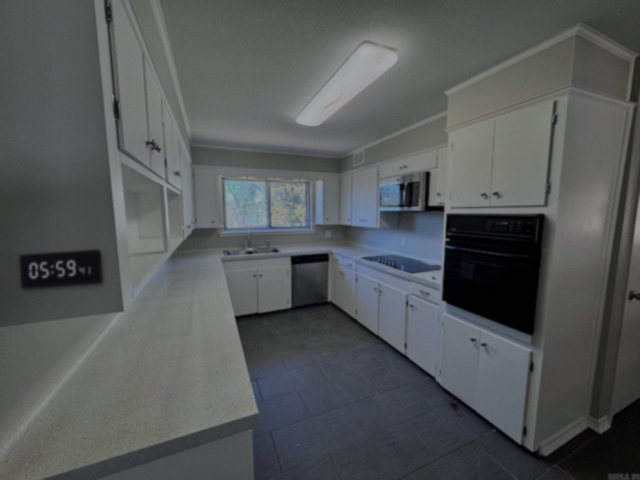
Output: {"hour": 5, "minute": 59}
